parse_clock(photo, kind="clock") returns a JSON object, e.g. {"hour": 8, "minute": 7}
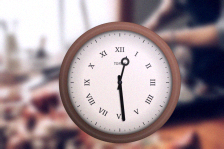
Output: {"hour": 12, "minute": 29}
